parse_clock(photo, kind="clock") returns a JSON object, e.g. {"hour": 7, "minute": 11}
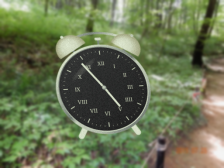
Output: {"hour": 4, "minute": 54}
